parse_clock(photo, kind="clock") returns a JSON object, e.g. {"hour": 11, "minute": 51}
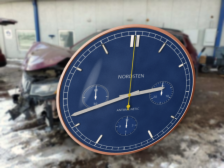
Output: {"hour": 2, "minute": 42}
